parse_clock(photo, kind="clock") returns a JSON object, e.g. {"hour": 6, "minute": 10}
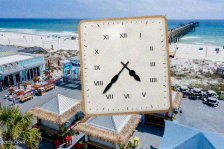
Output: {"hour": 4, "minute": 37}
